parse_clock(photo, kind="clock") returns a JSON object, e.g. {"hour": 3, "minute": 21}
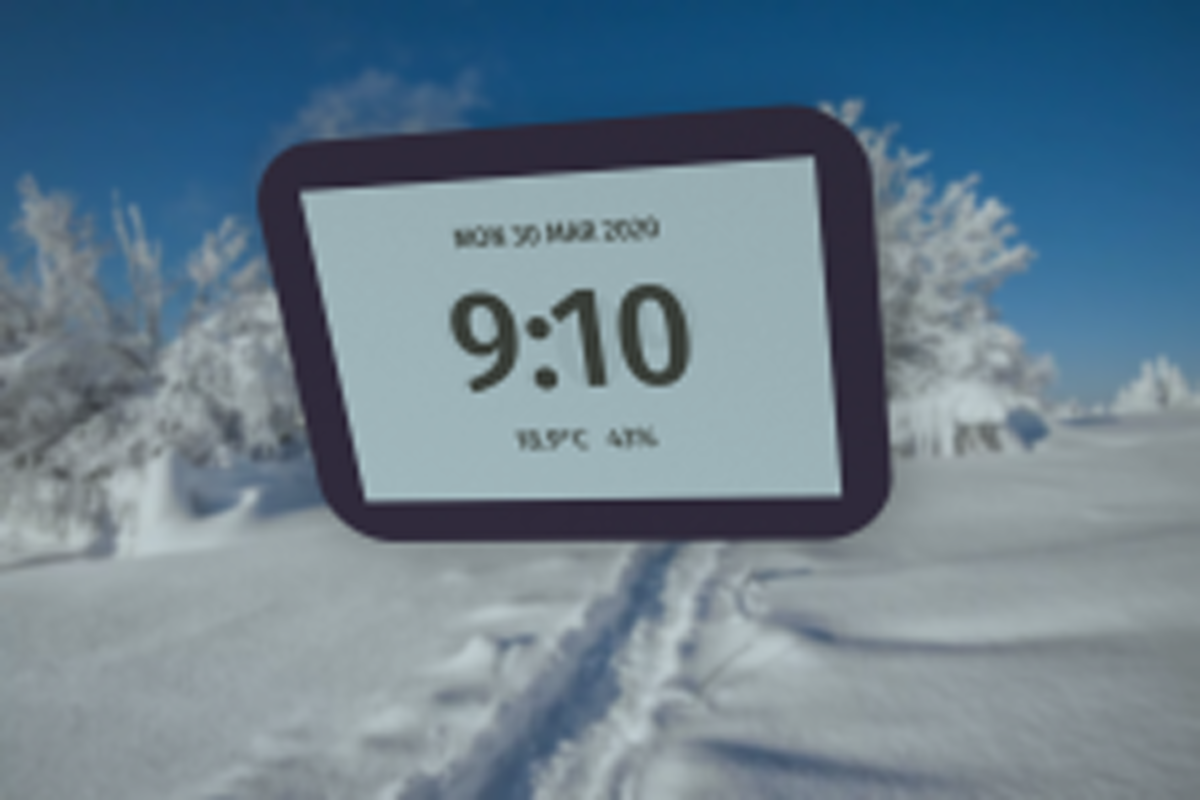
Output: {"hour": 9, "minute": 10}
